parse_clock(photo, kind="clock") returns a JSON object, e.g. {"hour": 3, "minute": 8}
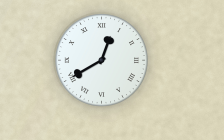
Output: {"hour": 12, "minute": 40}
